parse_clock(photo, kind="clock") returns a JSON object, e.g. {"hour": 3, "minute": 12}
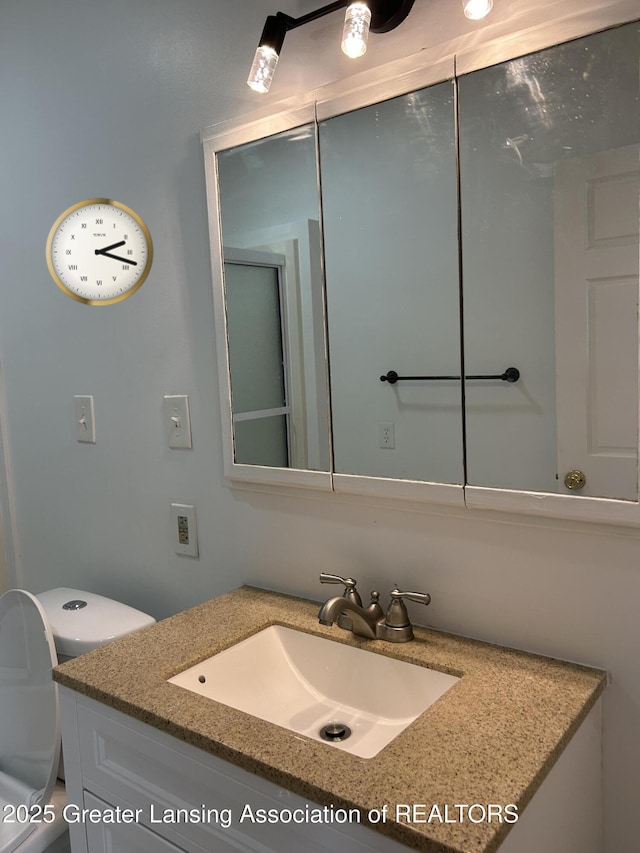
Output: {"hour": 2, "minute": 18}
